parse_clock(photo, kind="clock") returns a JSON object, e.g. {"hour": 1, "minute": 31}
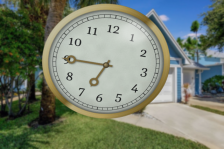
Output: {"hour": 6, "minute": 45}
